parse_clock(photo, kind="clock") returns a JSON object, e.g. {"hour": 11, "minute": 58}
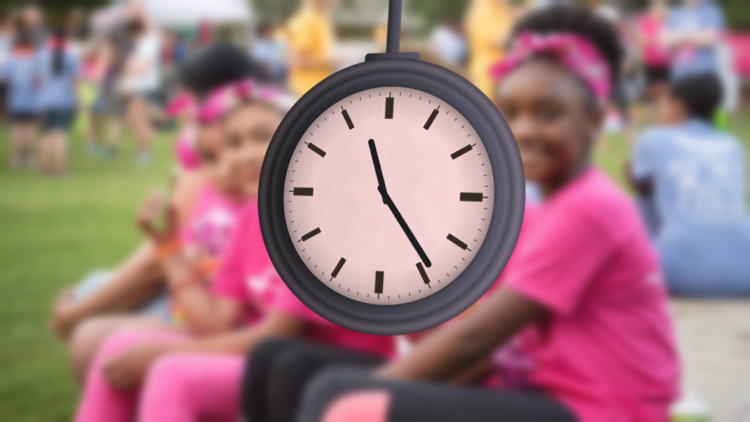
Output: {"hour": 11, "minute": 24}
